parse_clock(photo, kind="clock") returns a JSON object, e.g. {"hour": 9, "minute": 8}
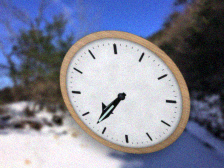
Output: {"hour": 7, "minute": 37}
